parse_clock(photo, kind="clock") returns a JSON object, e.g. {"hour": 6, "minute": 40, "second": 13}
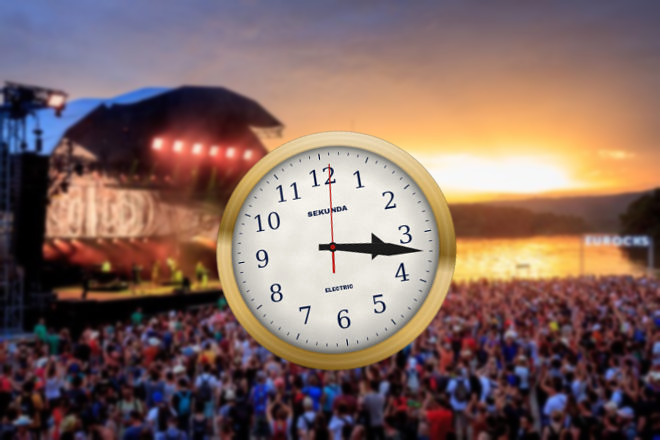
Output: {"hour": 3, "minute": 17, "second": 1}
